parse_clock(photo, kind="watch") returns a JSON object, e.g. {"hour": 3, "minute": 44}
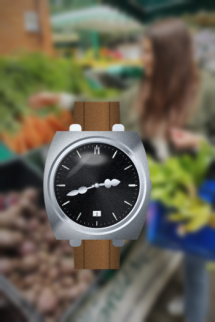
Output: {"hour": 2, "minute": 42}
